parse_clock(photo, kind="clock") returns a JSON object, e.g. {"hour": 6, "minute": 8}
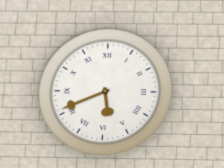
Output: {"hour": 5, "minute": 41}
